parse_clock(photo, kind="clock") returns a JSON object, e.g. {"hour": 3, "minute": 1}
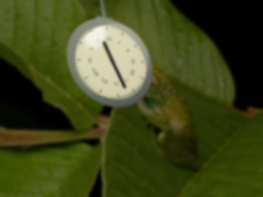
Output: {"hour": 11, "minute": 27}
